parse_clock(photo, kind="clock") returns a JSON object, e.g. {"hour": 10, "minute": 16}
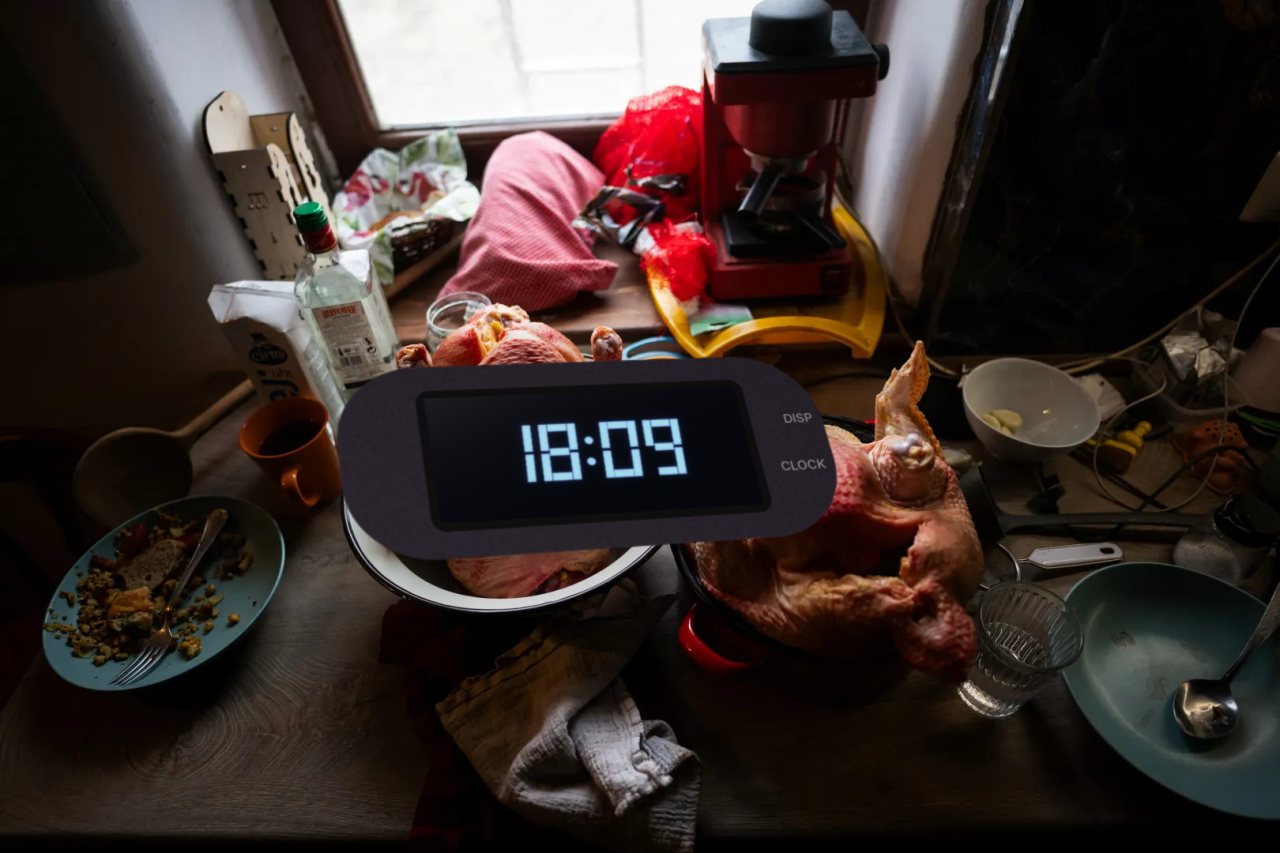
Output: {"hour": 18, "minute": 9}
